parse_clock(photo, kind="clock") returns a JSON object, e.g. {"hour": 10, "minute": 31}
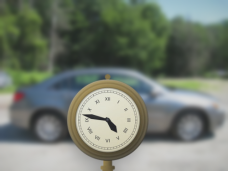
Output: {"hour": 4, "minute": 47}
